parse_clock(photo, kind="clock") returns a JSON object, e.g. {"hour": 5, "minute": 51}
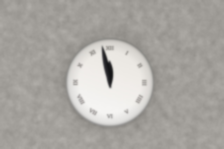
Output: {"hour": 11, "minute": 58}
